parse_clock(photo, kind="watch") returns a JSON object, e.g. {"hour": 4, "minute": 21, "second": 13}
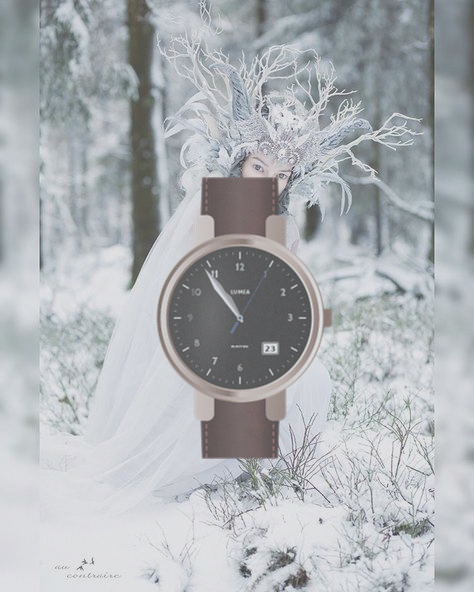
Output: {"hour": 10, "minute": 54, "second": 5}
